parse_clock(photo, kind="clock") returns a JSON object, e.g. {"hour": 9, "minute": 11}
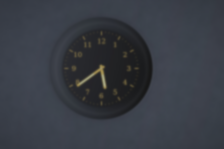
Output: {"hour": 5, "minute": 39}
